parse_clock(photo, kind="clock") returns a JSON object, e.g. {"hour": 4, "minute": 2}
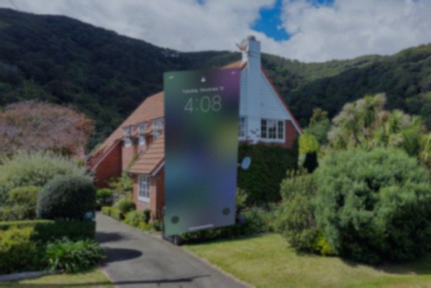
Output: {"hour": 4, "minute": 8}
